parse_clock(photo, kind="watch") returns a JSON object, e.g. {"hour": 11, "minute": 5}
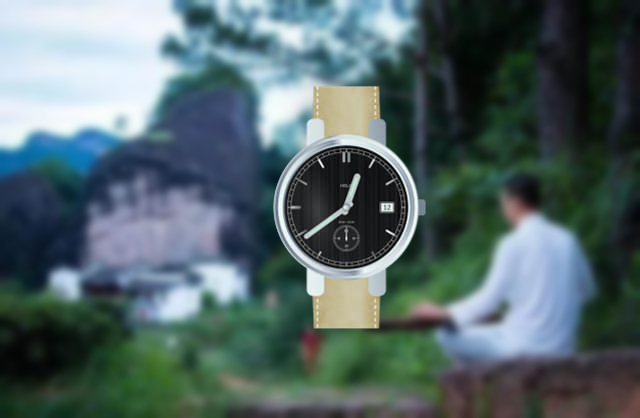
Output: {"hour": 12, "minute": 39}
